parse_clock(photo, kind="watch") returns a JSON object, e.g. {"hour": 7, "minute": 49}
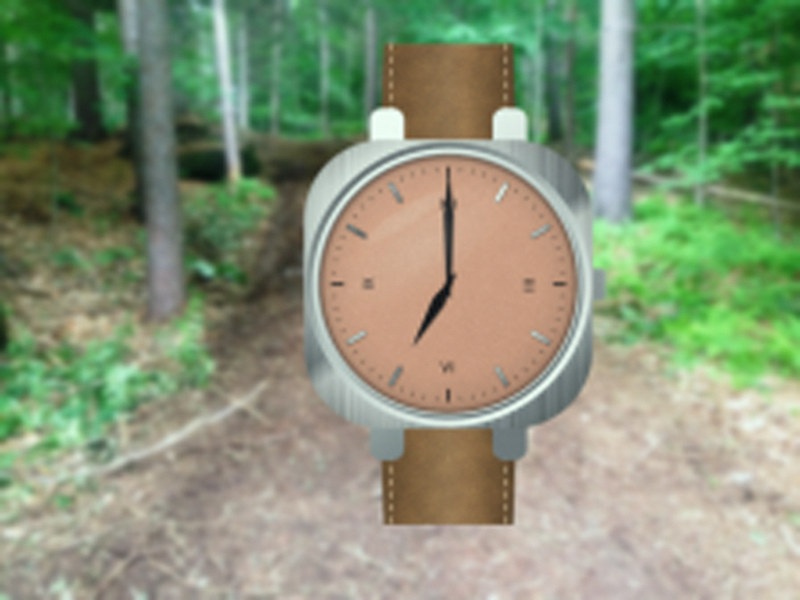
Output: {"hour": 7, "minute": 0}
